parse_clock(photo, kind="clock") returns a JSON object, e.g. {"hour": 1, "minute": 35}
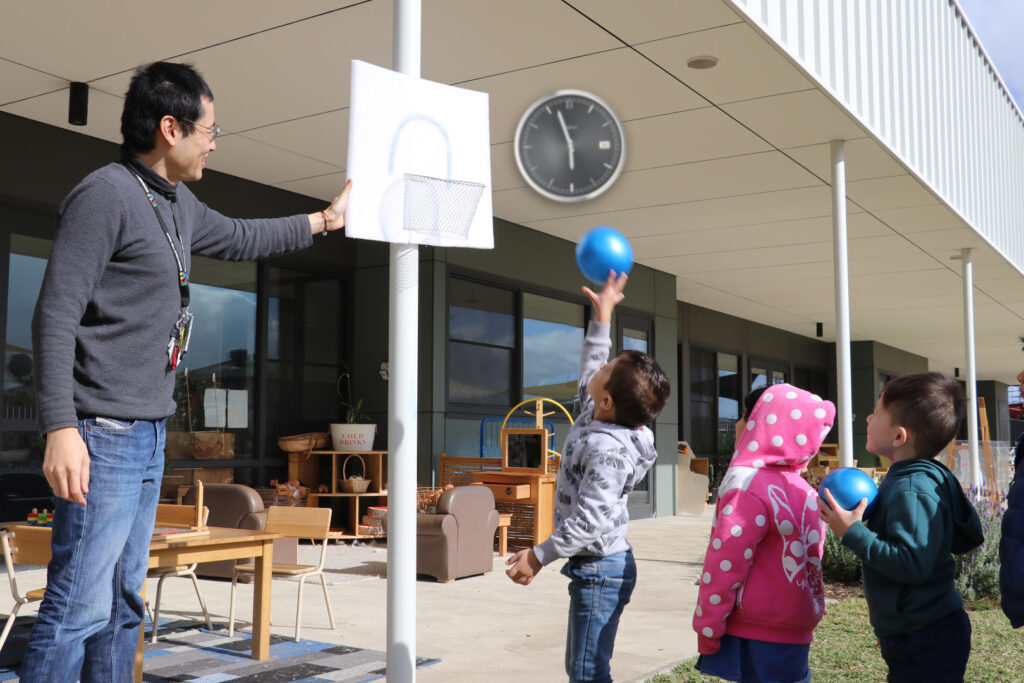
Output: {"hour": 5, "minute": 57}
